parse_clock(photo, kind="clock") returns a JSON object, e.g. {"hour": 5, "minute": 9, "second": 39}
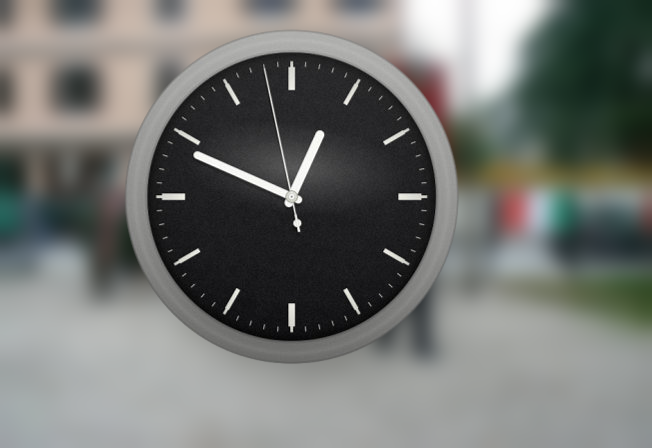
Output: {"hour": 12, "minute": 48, "second": 58}
